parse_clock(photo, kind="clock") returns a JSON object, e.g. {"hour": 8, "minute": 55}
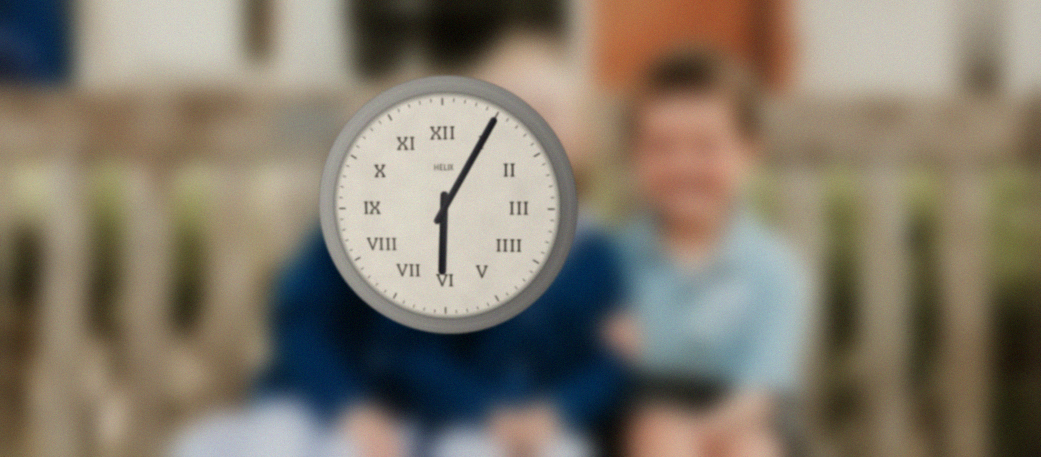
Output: {"hour": 6, "minute": 5}
